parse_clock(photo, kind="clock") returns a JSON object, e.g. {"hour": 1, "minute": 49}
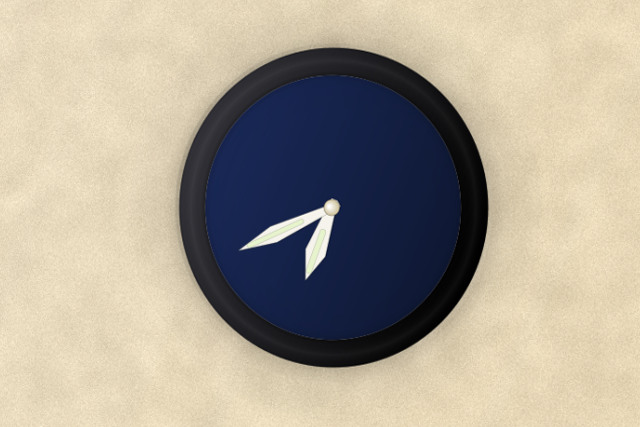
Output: {"hour": 6, "minute": 41}
